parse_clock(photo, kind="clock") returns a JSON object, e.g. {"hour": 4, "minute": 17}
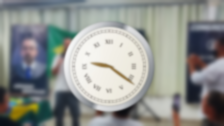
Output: {"hour": 9, "minute": 21}
